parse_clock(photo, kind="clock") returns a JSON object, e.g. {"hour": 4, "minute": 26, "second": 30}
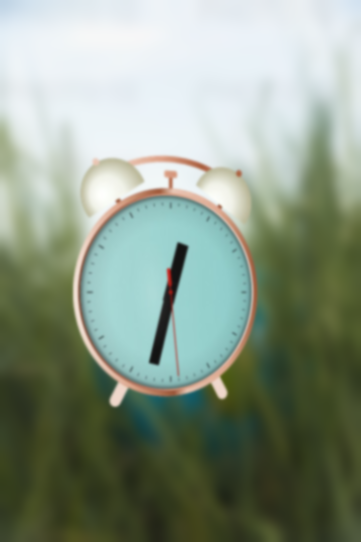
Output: {"hour": 12, "minute": 32, "second": 29}
